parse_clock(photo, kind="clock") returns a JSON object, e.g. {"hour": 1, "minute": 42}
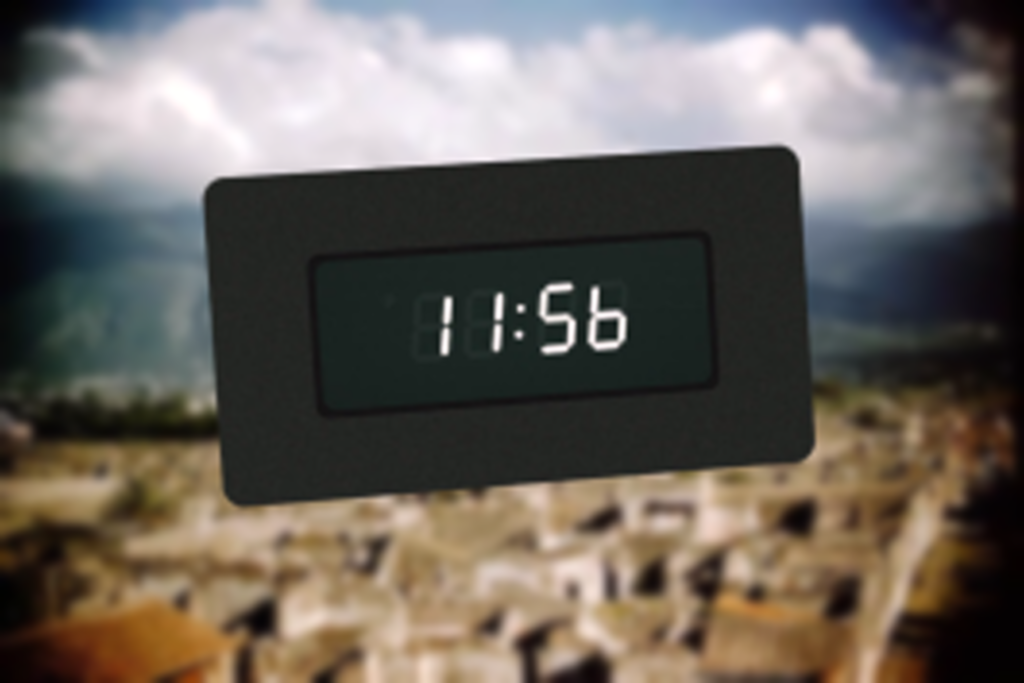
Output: {"hour": 11, "minute": 56}
